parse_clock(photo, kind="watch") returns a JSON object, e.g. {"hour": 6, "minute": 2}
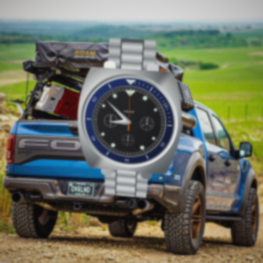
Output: {"hour": 8, "minute": 52}
